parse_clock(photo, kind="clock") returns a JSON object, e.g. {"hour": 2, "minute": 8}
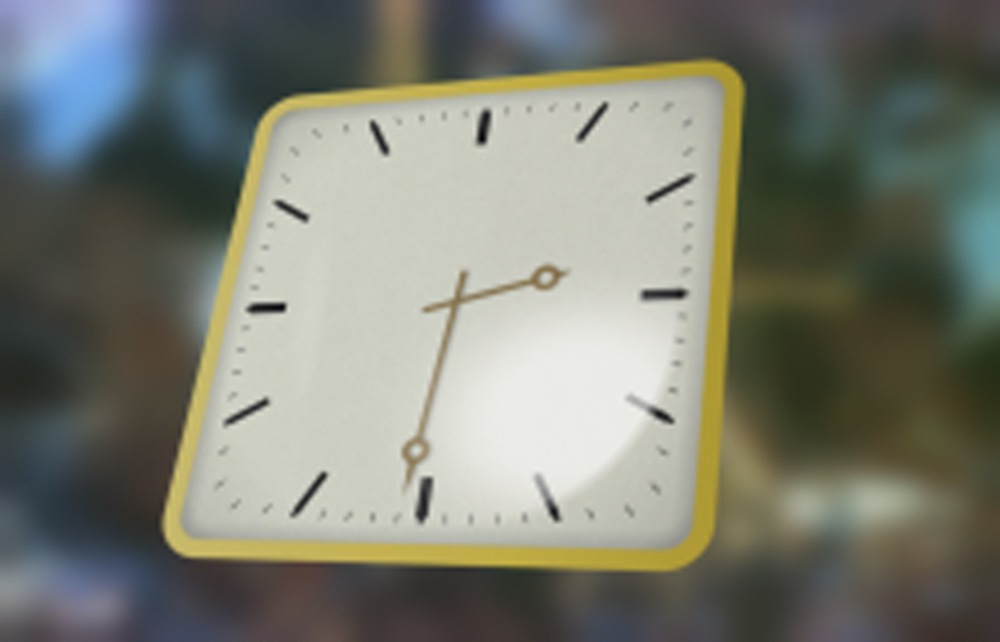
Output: {"hour": 2, "minute": 31}
